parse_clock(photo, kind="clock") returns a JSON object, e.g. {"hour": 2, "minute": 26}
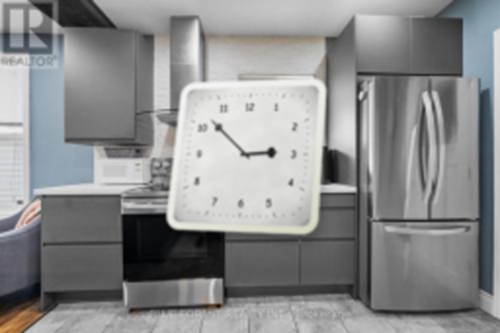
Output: {"hour": 2, "minute": 52}
